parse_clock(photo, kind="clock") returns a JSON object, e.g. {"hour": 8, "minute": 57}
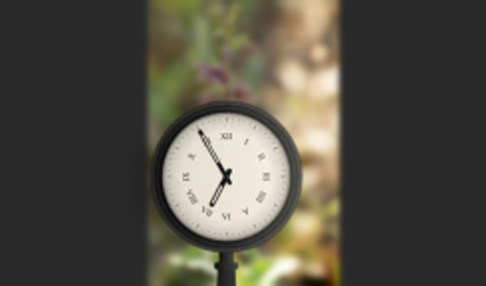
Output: {"hour": 6, "minute": 55}
